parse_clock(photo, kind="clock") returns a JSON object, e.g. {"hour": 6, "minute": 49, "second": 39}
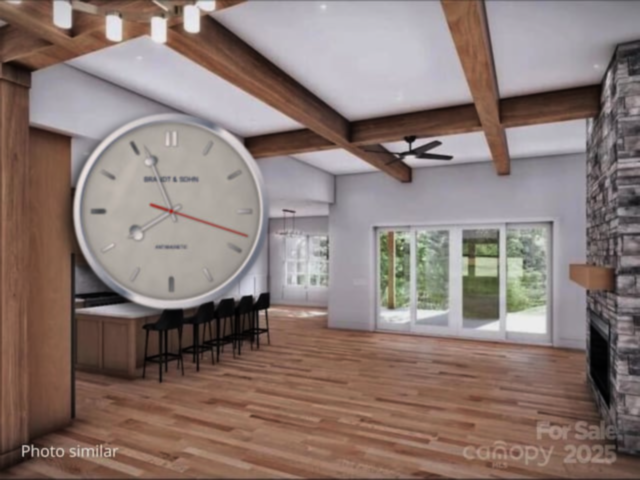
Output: {"hour": 7, "minute": 56, "second": 18}
